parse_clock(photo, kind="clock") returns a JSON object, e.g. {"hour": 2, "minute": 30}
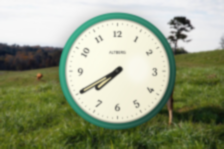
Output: {"hour": 7, "minute": 40}
